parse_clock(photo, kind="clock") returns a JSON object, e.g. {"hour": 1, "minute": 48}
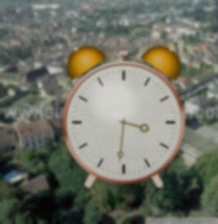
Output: {"hour": 3, "minute": 31}
